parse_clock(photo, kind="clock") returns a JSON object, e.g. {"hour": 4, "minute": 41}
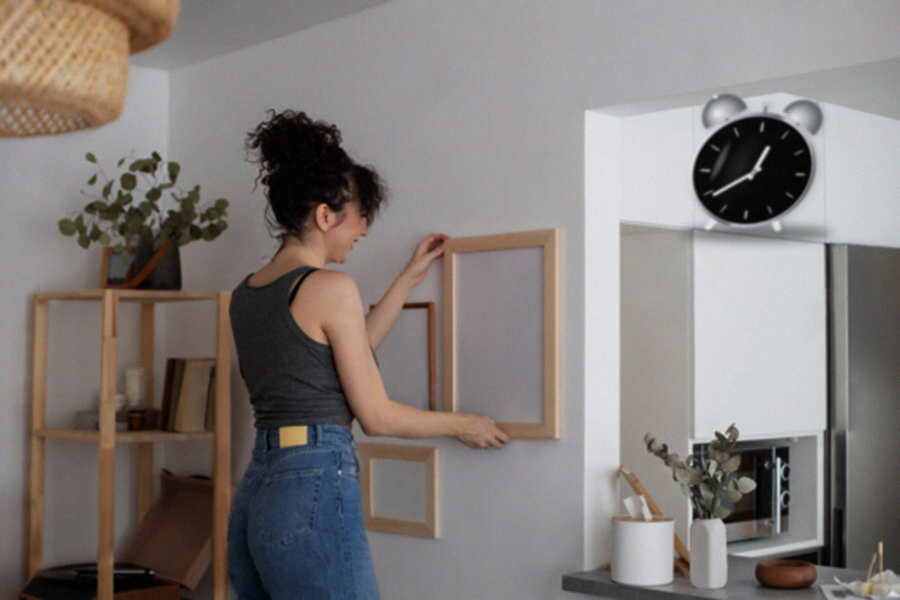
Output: {"hour": 12, "minute": 39}
